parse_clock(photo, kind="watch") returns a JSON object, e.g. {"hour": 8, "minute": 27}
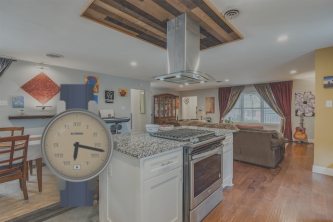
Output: {"hour": 6, "minute": 17}
